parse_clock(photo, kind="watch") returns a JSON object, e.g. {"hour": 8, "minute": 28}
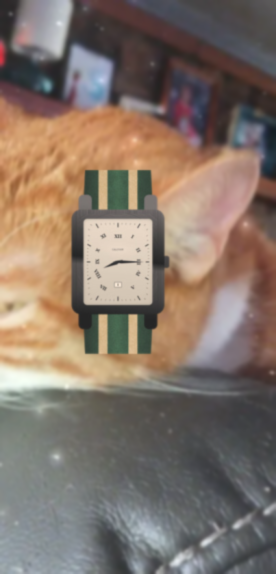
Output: {"hour": 8, "minute": 15}
